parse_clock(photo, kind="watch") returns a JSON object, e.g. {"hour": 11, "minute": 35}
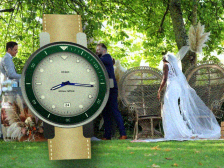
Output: {"hour": 8, "minute": 16}
